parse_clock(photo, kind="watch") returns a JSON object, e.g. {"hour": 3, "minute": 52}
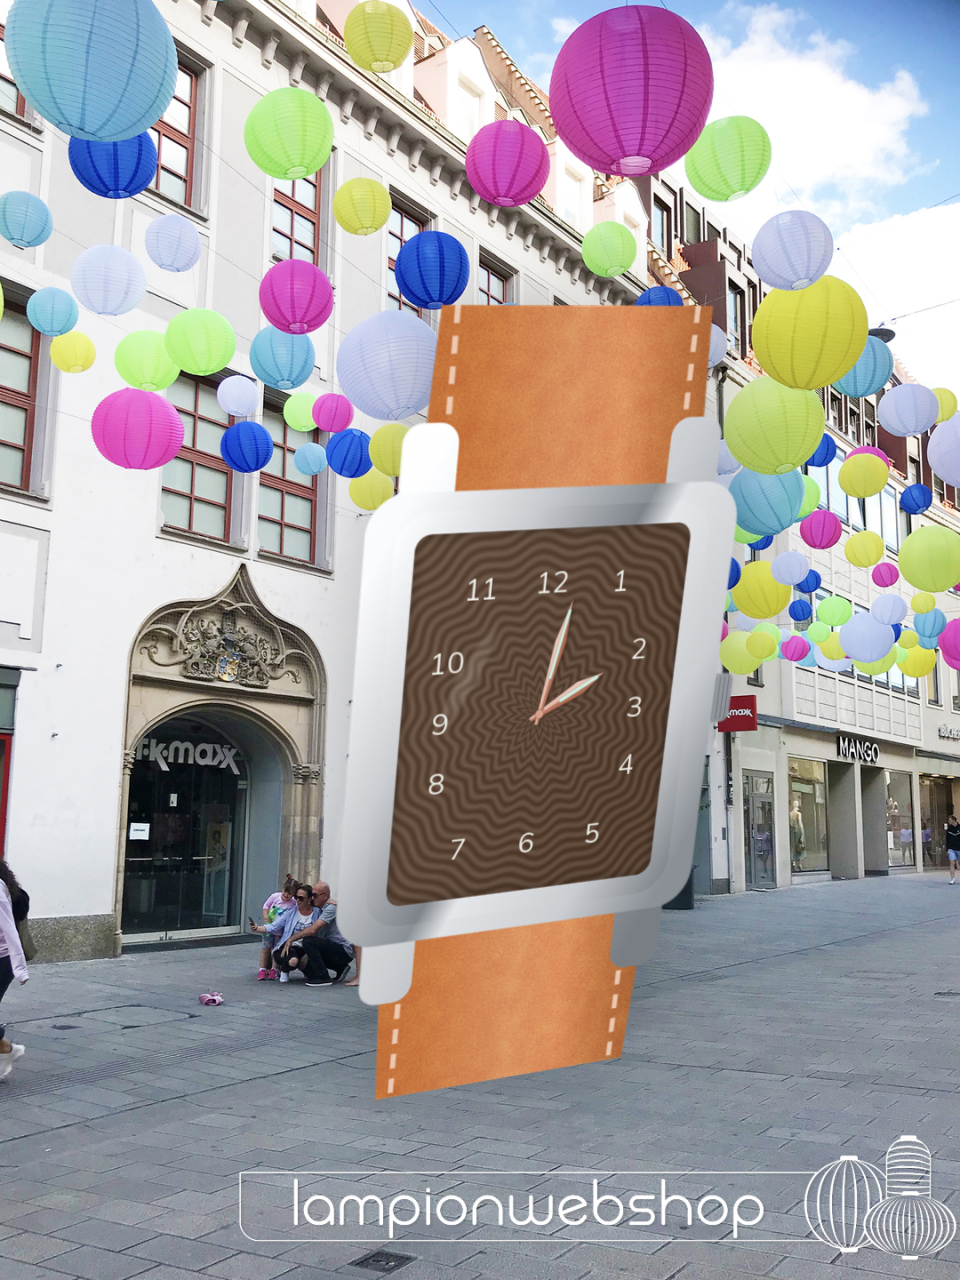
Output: {"hour": 2, "minute": 2}
